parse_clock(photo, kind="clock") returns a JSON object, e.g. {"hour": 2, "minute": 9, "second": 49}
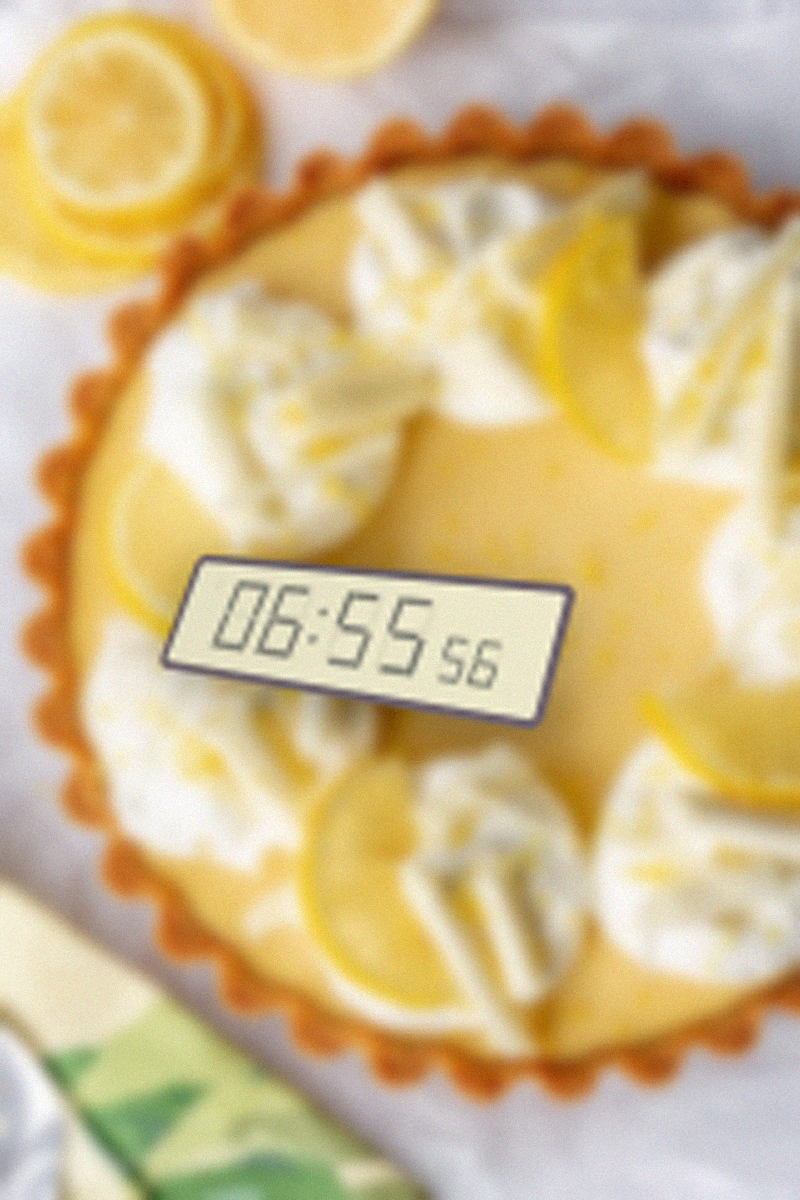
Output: {"hour": 6, "minute": 55, "second": 56}
